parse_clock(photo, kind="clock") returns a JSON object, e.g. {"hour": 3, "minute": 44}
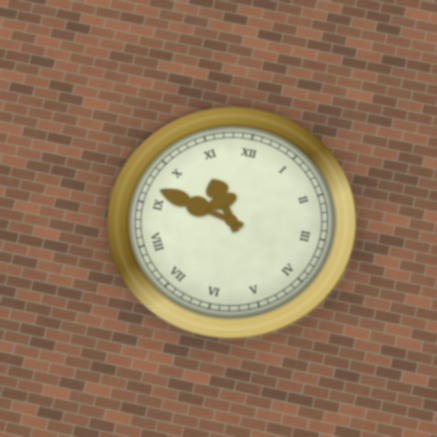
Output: {"hour": 10, "minute": 47}
